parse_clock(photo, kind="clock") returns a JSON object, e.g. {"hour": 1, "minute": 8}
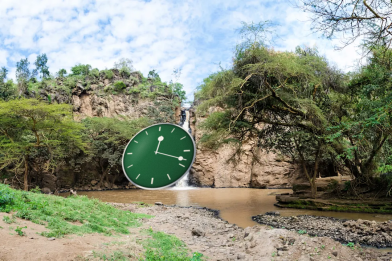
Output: {"hour": 12, "minute": 18}
